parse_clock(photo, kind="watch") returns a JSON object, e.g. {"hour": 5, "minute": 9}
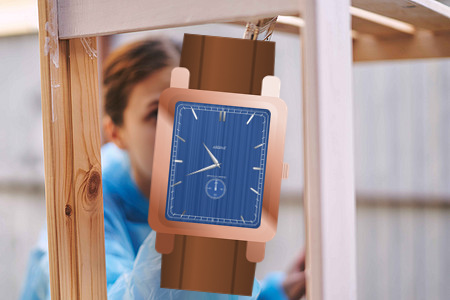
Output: {"hour": 10, "minute": 41}
